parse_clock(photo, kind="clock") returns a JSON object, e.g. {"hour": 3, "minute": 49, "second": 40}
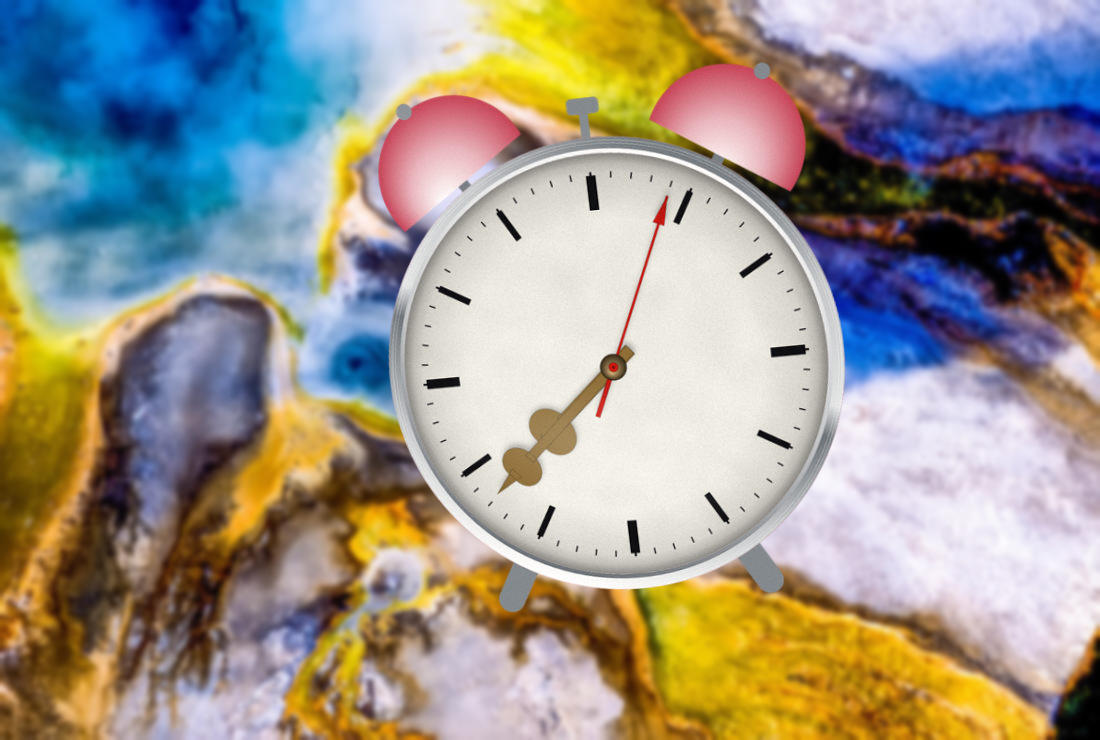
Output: {"hour": 7, "minute": 38, "second": 4}
